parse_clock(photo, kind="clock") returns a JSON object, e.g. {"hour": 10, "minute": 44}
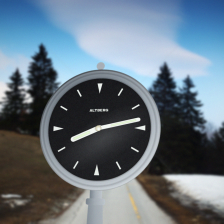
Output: {"hour": 8, "minute": 13}
